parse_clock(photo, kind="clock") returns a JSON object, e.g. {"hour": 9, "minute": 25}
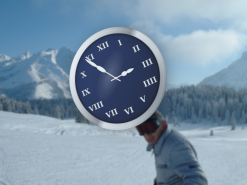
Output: {"hour": 2, "minute": 54}
